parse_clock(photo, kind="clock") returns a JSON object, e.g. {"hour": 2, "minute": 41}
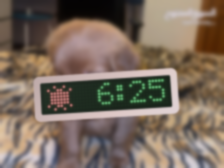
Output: {"hour": 6, "minute": 25}
